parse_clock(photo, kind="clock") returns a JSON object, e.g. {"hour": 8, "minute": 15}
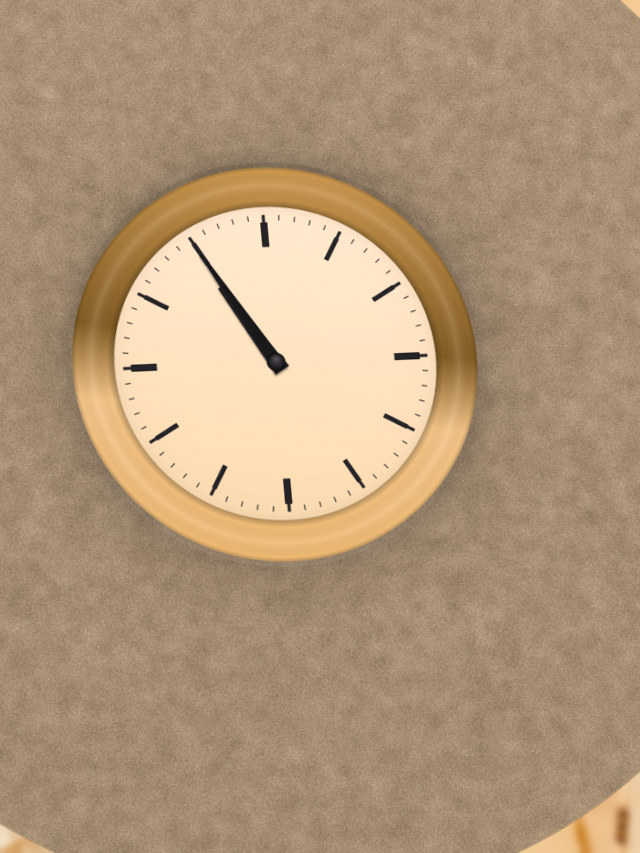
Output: {"hour": 10, "minute": 55}
